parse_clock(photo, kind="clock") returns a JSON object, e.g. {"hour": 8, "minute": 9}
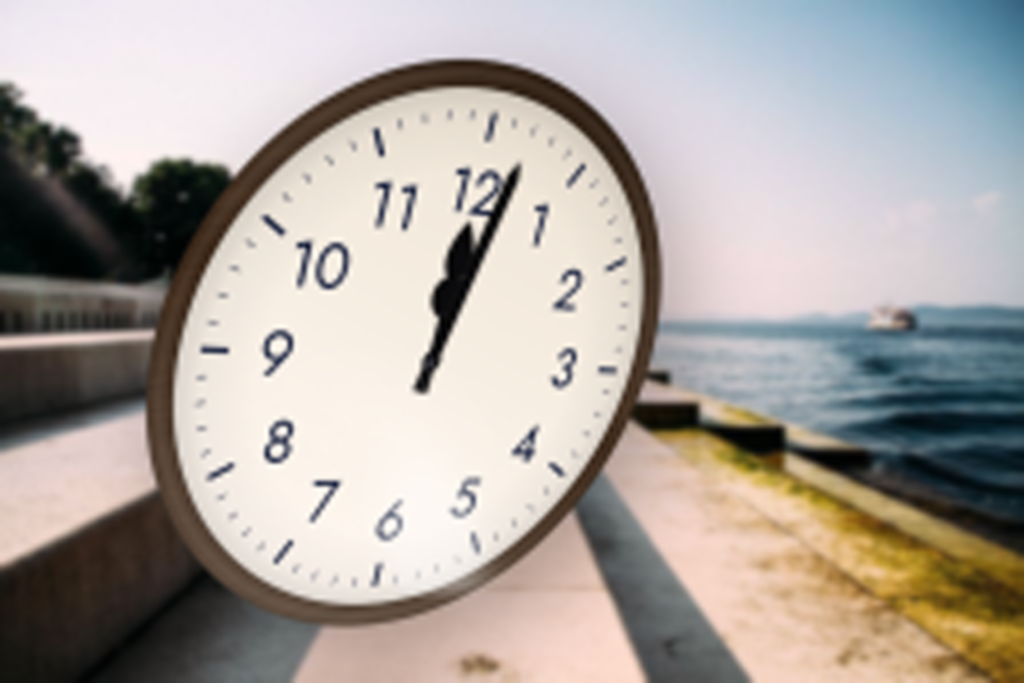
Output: {"hour": 12, "minute": 2}
